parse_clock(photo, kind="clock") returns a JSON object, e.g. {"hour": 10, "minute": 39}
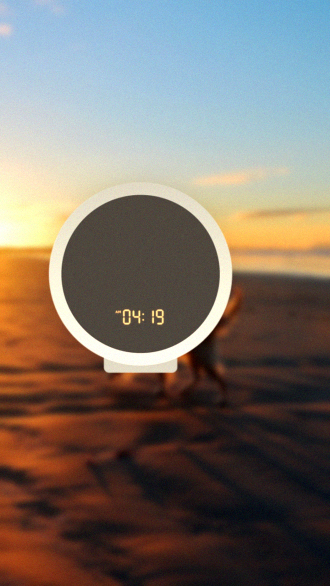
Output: {"hour": 4, "minute": 19}
